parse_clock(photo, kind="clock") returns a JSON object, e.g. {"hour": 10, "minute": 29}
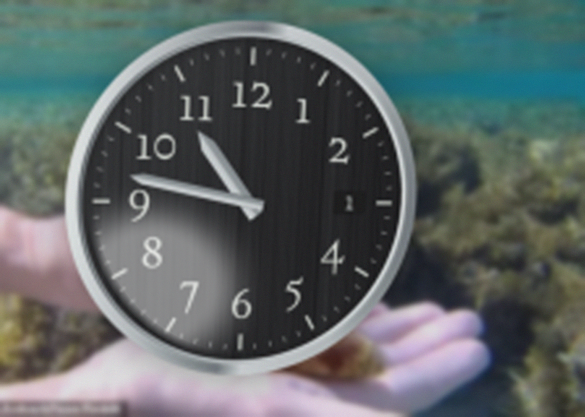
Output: {"hour": 10, "minute": 47}
